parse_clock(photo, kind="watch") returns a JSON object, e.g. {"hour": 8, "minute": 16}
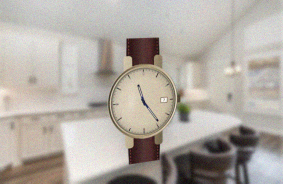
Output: {"hour": 11, "minute": 24}
